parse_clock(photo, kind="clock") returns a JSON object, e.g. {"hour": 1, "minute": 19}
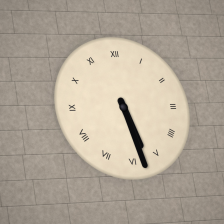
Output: {"hour": 5, "minute": 28}
